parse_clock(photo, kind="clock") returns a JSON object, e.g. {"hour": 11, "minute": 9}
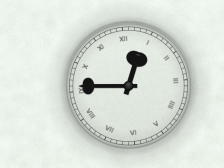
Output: {"hour": 12, "minute": 46}
